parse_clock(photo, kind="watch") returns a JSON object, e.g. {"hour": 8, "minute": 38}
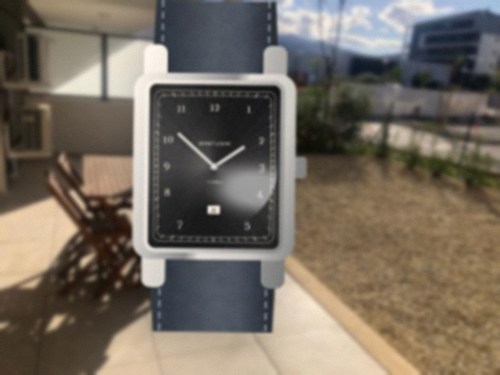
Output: {"hour": 1, "minute": 52}
